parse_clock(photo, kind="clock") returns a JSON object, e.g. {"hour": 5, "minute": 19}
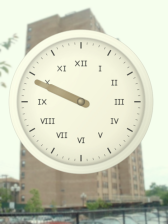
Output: {"hour": 9, "minute": 49}
